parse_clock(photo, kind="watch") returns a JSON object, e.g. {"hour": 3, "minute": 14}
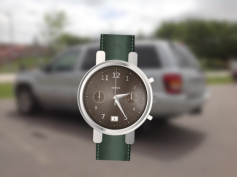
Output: {"hour": 2, "minute": 25}
